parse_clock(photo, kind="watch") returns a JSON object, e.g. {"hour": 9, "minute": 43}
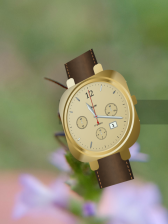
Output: {"hour": 11, "minute": 19}
